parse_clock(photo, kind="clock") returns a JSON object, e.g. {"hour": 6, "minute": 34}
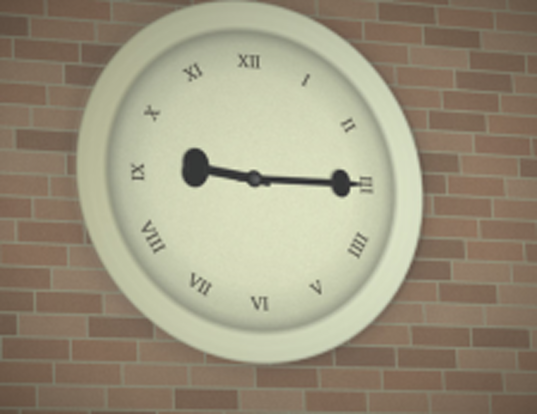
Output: {"hour": 9, "minute": 15}
